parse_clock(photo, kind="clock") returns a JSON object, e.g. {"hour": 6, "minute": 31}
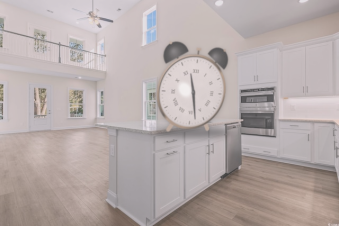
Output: {"hour": 11, "minute": 28}
